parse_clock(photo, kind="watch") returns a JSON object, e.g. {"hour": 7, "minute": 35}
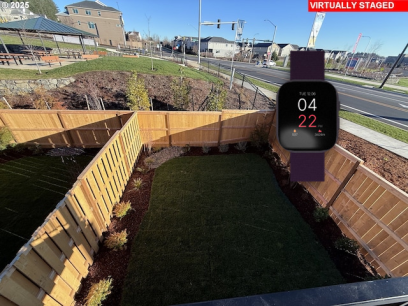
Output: {"hour": 4, "minute": 22}
